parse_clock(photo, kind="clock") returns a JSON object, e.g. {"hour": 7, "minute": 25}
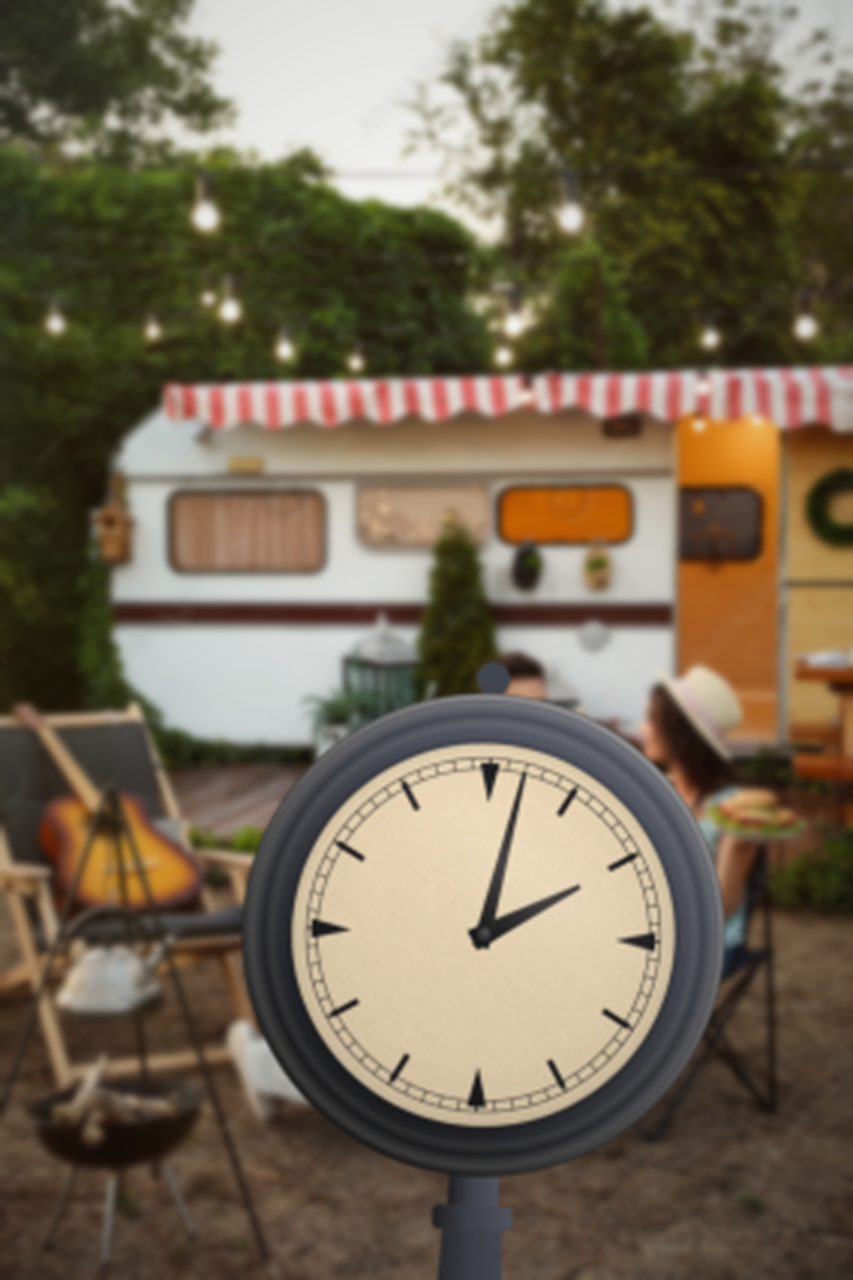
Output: {"hour": 2, "minute": 2}
